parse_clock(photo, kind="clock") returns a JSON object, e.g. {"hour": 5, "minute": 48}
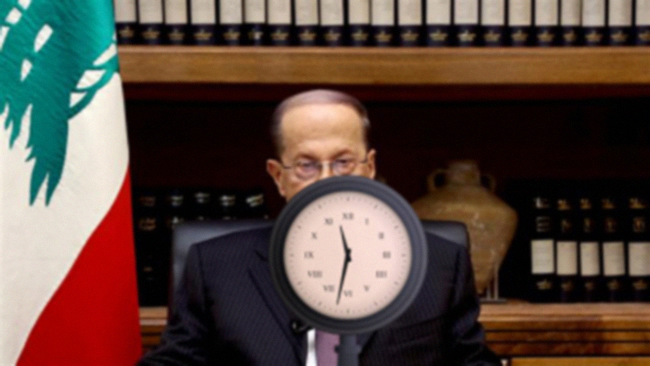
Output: {"hour": 11, "minute": 32}
